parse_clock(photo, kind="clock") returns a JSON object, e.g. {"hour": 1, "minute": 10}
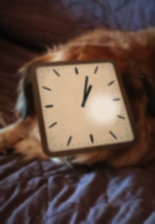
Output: {"hour": 1, "minute": 3}
